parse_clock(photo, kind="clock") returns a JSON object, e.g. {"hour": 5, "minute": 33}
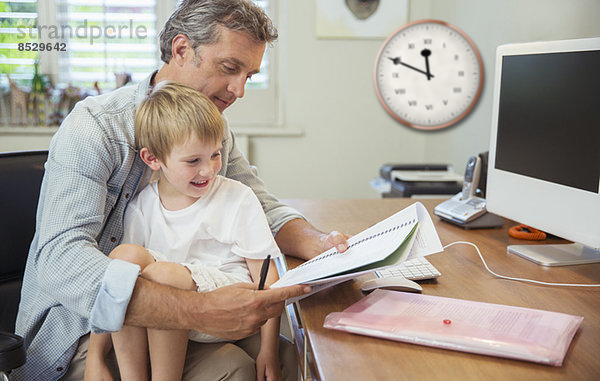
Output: {"hour": 11, "minute": 49}
